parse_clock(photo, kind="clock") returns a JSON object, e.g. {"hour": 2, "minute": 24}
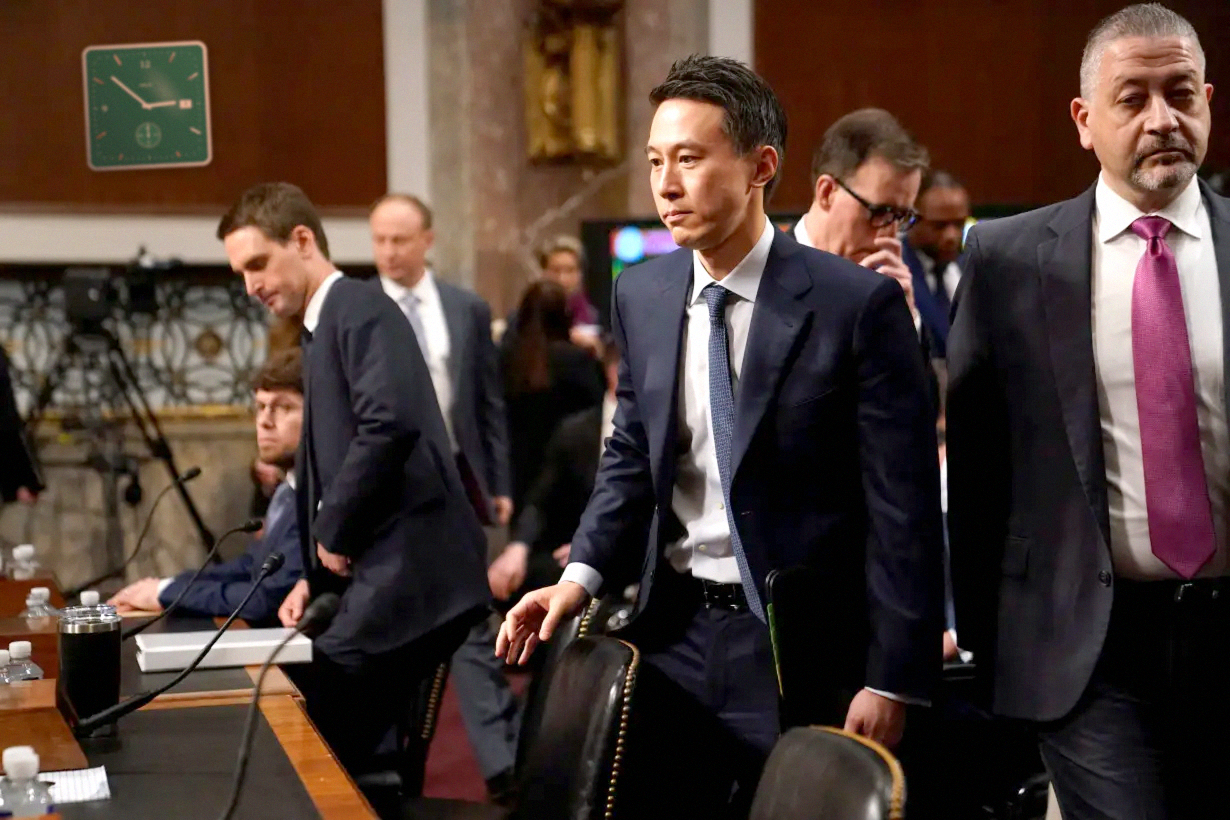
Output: {"hour": 2, "minute": 52}
